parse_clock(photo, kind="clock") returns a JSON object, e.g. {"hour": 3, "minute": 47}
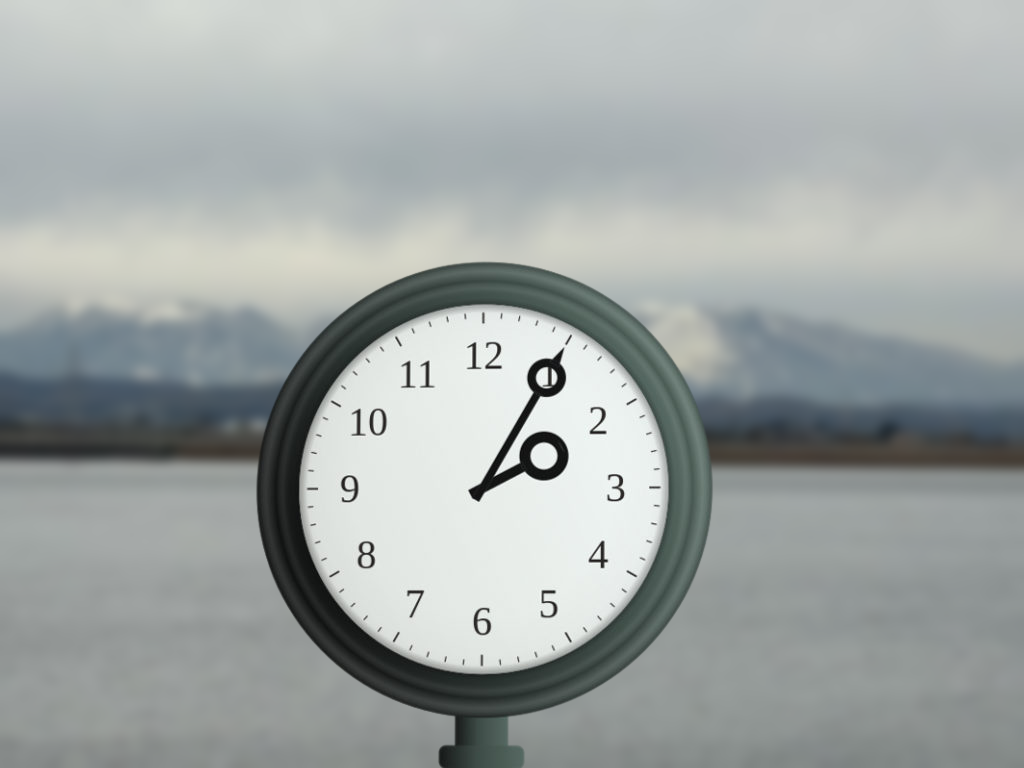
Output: {"hour": 2, "minute": 5}
